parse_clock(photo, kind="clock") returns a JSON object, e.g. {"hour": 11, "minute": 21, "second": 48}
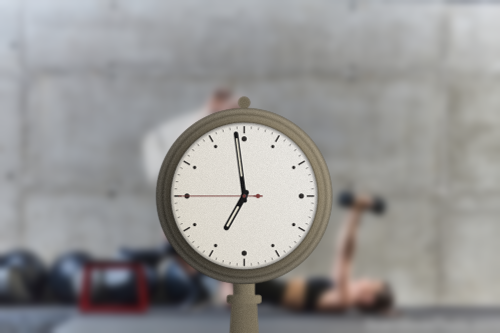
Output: {"hour": 6, "minute": 58, "second": 45}
